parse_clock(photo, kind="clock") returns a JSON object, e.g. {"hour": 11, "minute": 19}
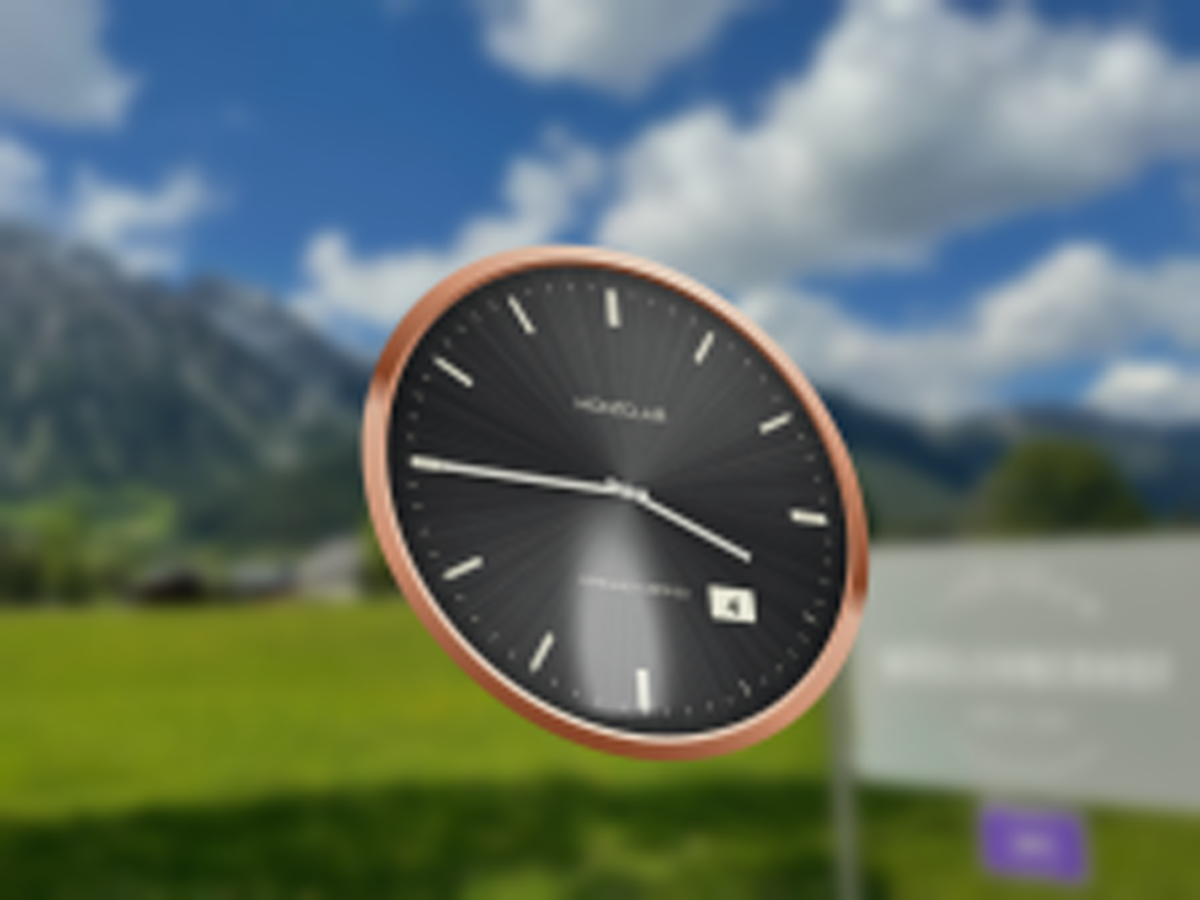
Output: {"hour": 3, "minute": 45}
